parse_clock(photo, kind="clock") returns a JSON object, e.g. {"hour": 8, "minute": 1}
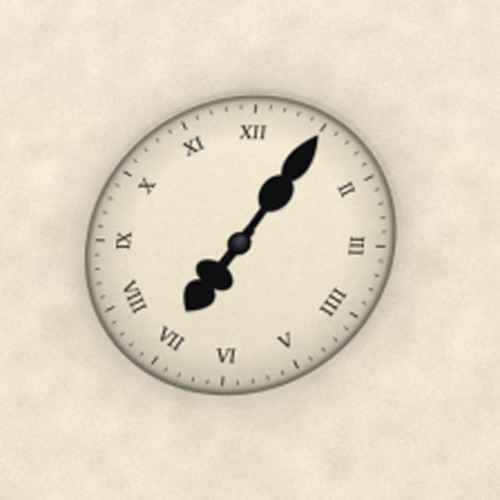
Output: {"hour": 7, "minute": 5}
